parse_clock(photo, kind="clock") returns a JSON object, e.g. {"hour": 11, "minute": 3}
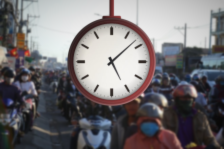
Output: {"hour": 5, "minute": 8}
